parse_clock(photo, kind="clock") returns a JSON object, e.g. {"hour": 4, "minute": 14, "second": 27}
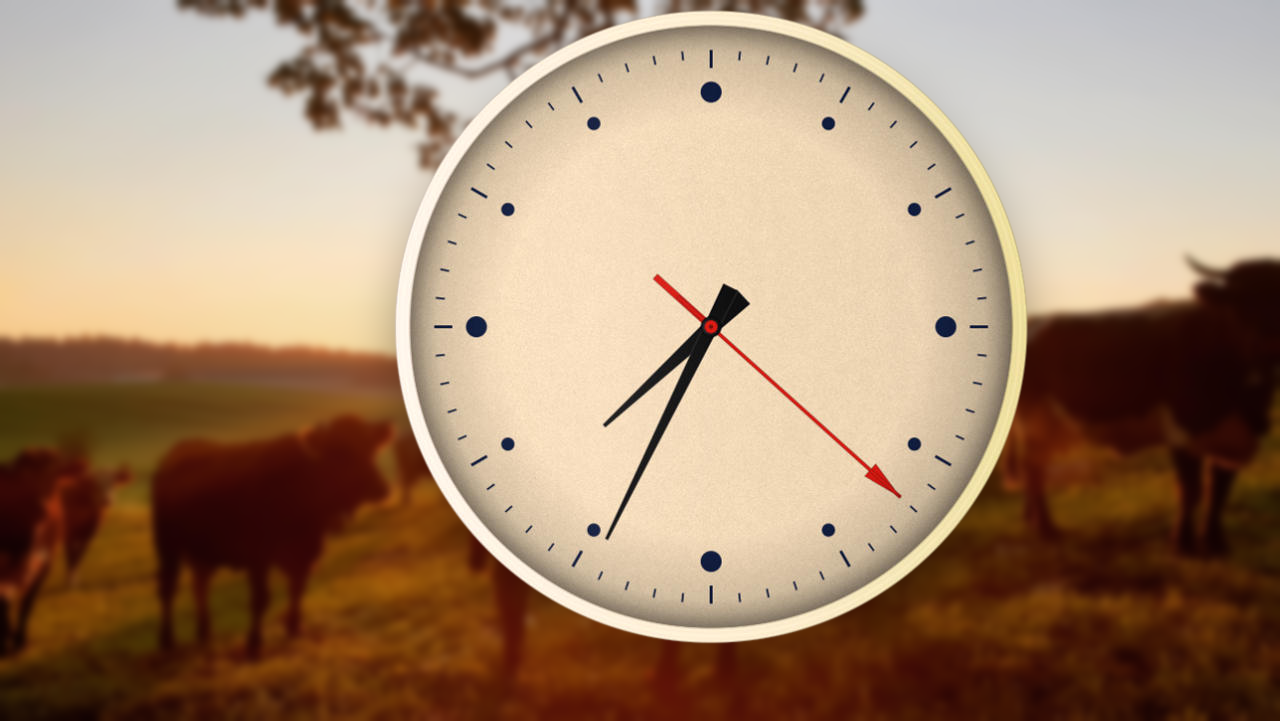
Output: {"hour": 7, "minute": 34, "second": 22}
